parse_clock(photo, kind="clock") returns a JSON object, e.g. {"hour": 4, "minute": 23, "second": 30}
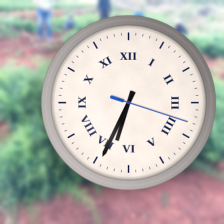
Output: {"hour": 6, "minute": 34, "second": 18}
